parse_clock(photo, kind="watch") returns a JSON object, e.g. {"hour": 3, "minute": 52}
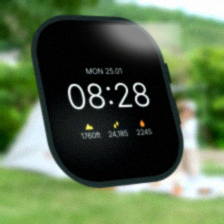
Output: {"hour": 8, "minute": 28}
